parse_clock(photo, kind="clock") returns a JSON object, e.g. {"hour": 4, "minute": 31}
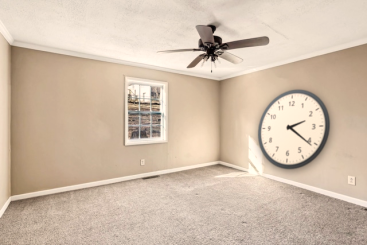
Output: {"hour": 2, "minute": 21}
